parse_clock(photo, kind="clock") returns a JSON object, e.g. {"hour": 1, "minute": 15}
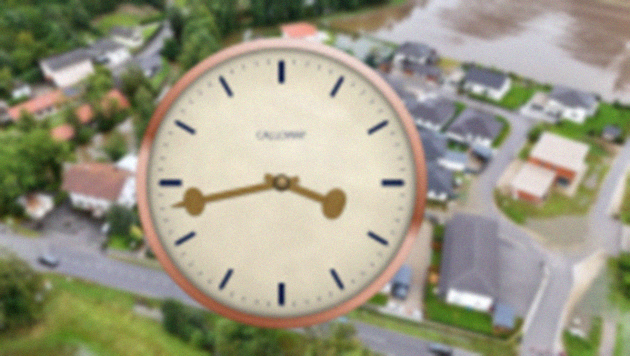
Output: {"hour": 3, "minute": 43}
